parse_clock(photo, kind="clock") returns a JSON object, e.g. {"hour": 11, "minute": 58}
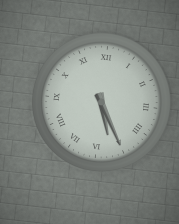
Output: {"hour": 5, "minute": 25}
